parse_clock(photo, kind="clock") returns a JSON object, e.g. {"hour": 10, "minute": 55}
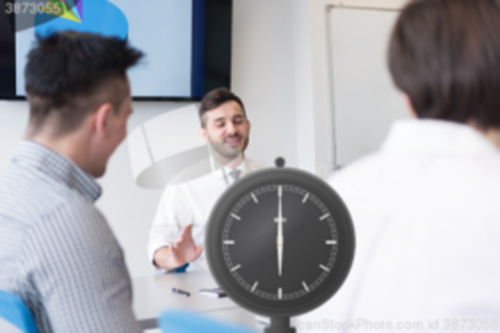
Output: {"hour": 6, "minute": 0}
